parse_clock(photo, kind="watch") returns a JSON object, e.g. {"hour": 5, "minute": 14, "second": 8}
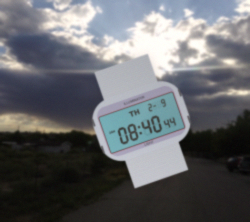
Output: {"hour": 8, "minute": 40, "second": 44}
